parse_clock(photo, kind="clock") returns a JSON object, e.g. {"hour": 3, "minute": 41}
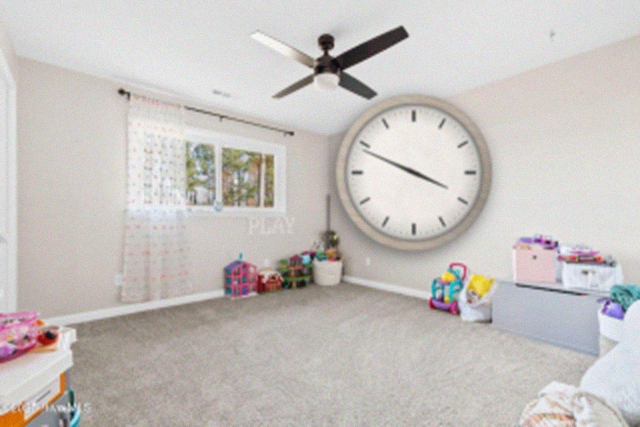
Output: {"hour": 3, "minute": 49}
